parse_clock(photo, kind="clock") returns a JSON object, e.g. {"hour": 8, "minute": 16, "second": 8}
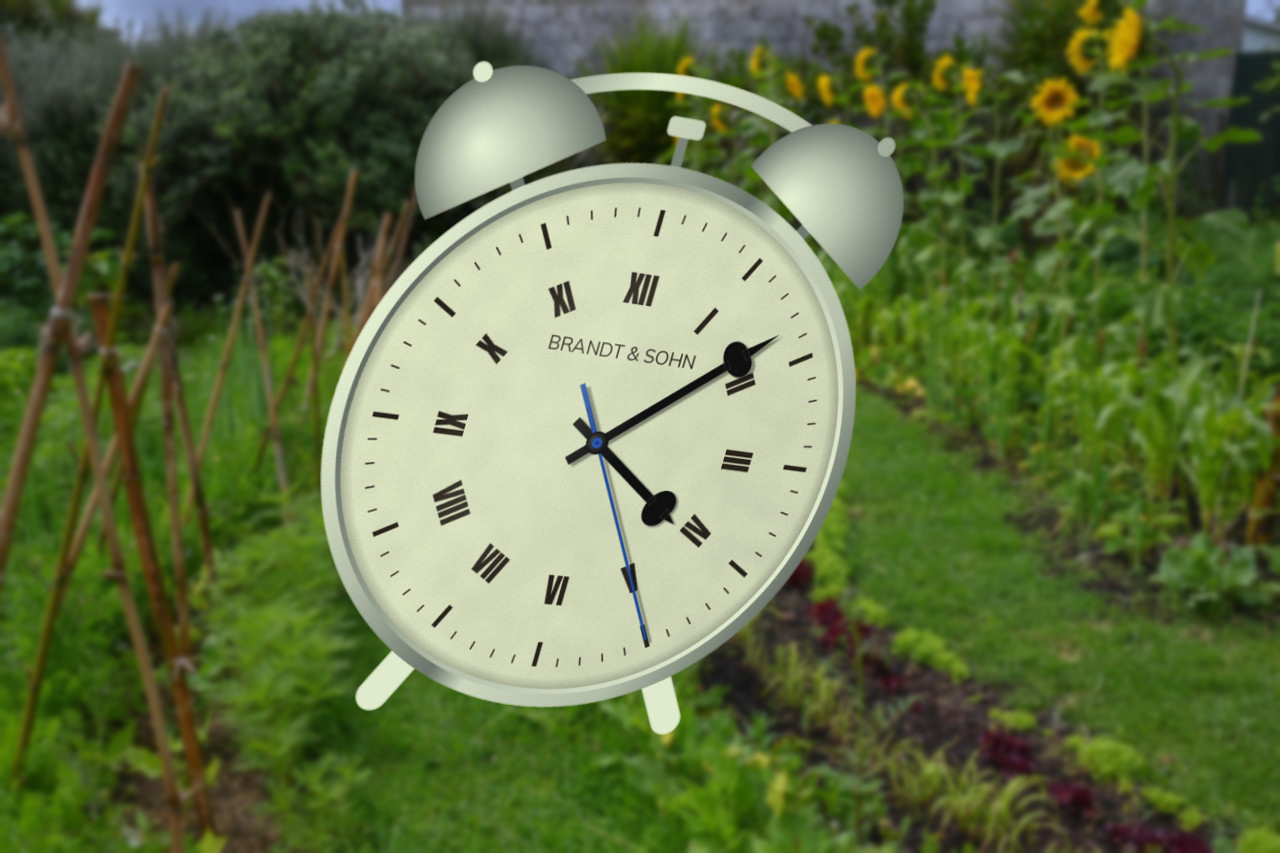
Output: {"hour": 4, "minute": 8, "second": 25}
